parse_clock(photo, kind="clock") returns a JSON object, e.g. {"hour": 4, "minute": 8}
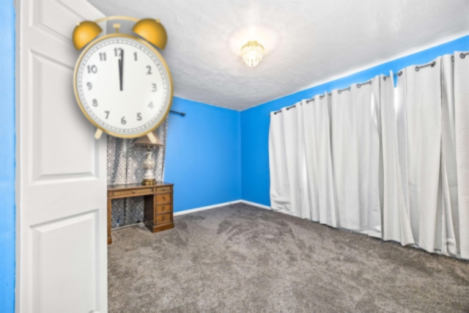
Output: {"hour": 12, "minute": 1}
